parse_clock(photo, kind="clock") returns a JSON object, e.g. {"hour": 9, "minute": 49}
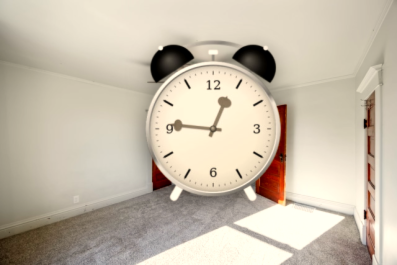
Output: {"hour": 12, "minute": 46}
